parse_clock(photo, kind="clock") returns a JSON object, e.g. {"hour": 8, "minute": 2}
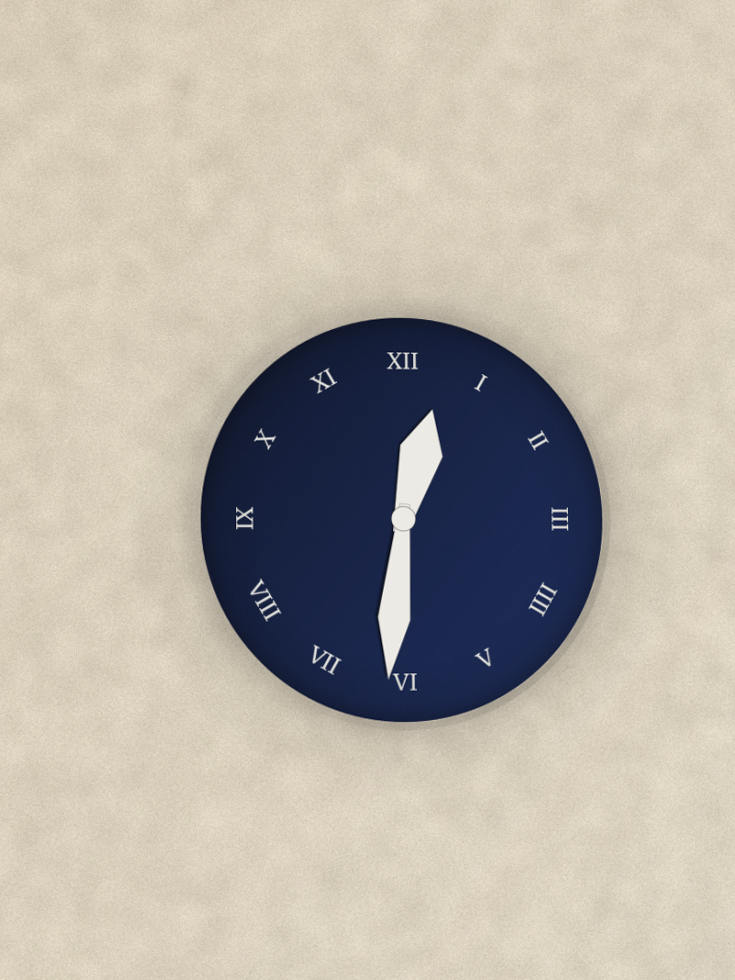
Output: {"hour": 12, "minute": 31}
